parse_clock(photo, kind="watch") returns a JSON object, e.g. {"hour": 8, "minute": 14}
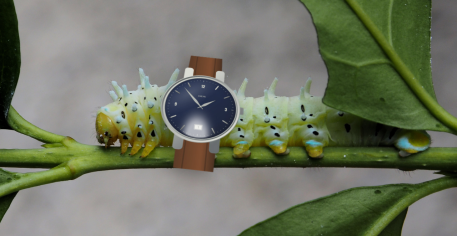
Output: {"hour": 1, "minute": 53}
